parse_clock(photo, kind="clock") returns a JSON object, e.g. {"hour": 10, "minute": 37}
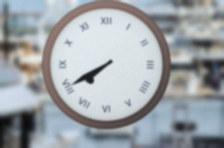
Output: {"hour": 7, "minute": 40}
